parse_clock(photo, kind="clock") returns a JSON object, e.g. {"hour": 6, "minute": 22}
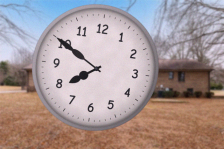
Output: {"hour": 7, "minute": 50}
